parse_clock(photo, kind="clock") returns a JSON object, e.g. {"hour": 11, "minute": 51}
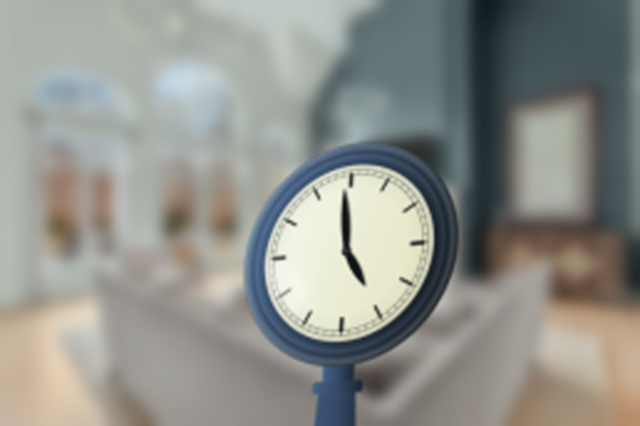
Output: {"hour": 4, "minute": 59}
